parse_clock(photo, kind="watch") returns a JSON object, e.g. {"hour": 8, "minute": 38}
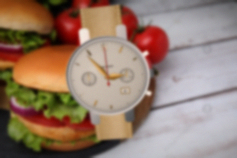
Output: {"hour": 2, "minute": 54}
